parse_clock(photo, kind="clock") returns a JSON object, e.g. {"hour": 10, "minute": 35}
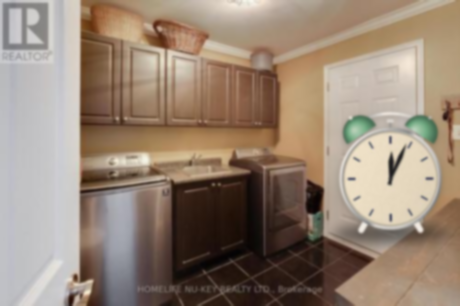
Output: {"hour": 12, "minute": 4}
